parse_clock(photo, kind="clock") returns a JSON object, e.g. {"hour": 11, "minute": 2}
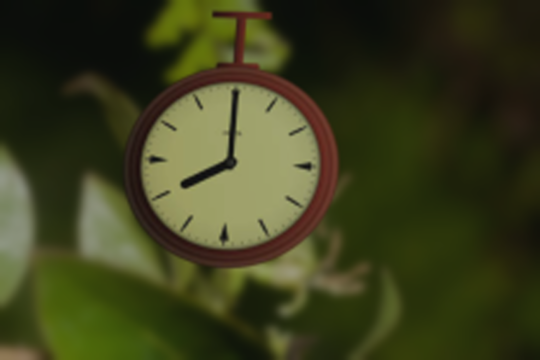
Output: {"hour": 8, "minute": 0}
